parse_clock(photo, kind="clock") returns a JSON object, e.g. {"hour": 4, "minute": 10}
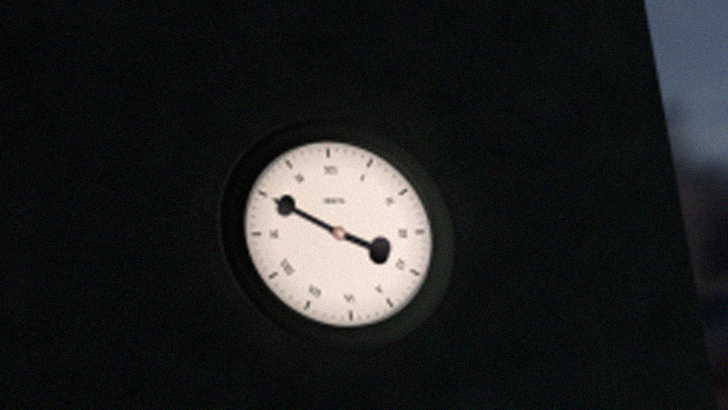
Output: {"hour": 3, "minute": 50}
